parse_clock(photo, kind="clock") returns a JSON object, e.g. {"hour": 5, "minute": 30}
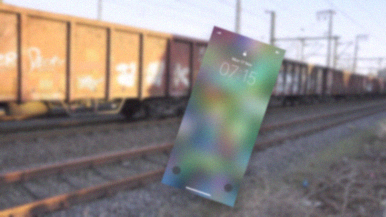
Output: {"hour": 7, "minute": 15}
